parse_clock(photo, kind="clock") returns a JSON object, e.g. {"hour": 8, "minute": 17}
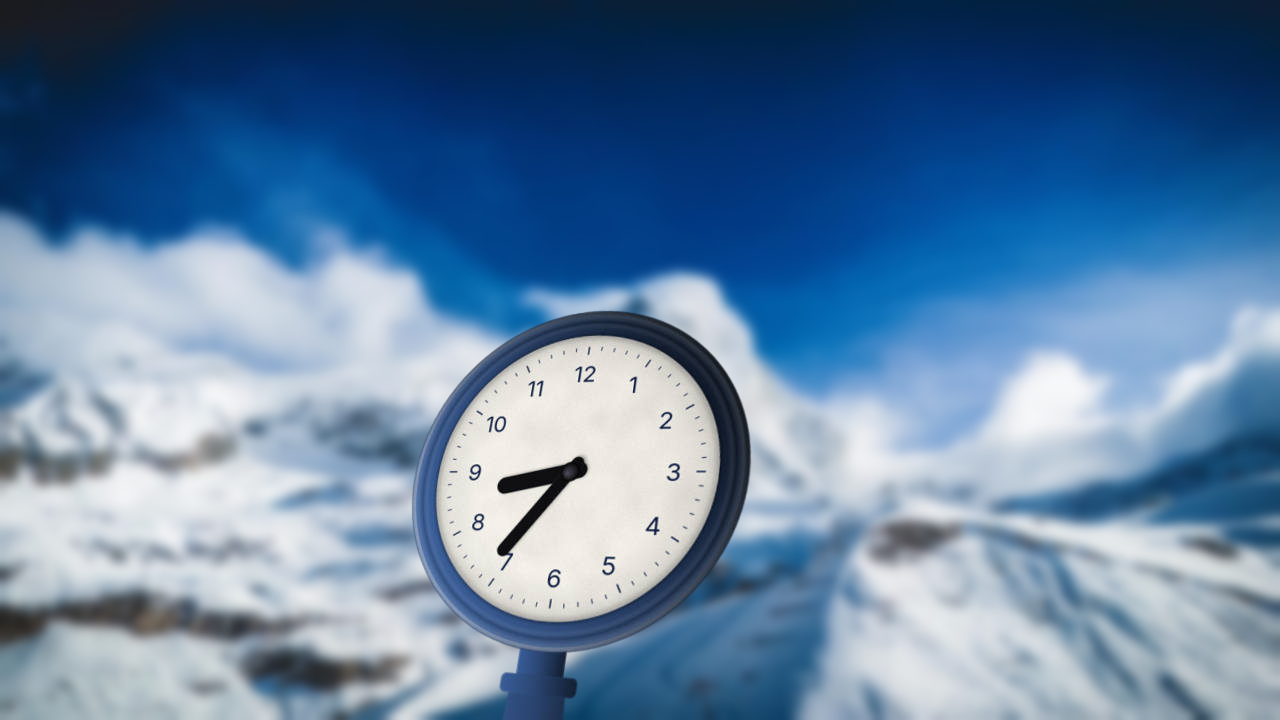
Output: {"hour": 8, "minute": 36}
